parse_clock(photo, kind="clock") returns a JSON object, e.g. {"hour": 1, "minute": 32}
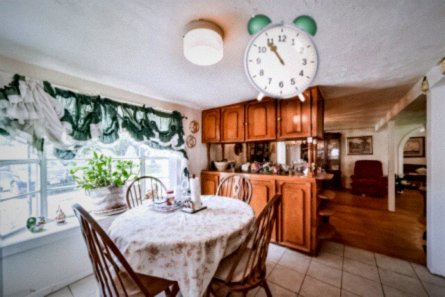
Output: {"hour": 10, "minute": 54}
